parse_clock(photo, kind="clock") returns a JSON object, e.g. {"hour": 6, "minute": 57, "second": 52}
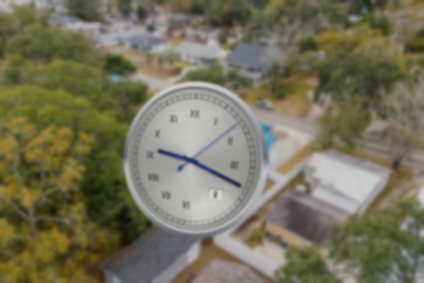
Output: {"hour": 9, "minute": 18, "second": 8}
